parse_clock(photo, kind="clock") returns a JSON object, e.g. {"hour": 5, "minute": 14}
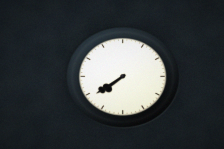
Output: {"hour": 7, "minute": 39}
